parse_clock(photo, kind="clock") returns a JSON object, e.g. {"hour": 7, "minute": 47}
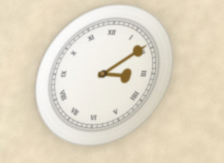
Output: {"hour": 3, "minute": 9}
